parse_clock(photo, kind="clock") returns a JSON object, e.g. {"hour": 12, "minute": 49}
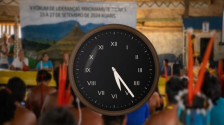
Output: {"hour": 5, "minute": 24}
